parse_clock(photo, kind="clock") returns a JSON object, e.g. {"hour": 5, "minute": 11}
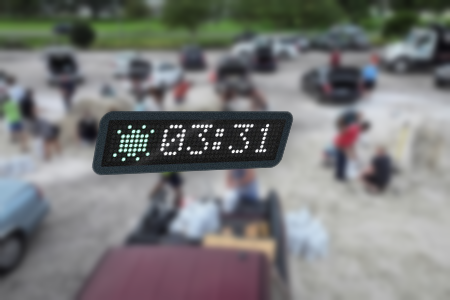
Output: {"hour": 3, "minute": 31}
